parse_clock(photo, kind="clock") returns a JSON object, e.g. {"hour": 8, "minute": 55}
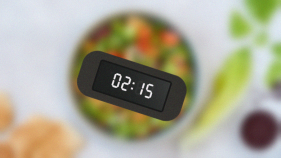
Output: {"hour": 2, "minute": 15}
